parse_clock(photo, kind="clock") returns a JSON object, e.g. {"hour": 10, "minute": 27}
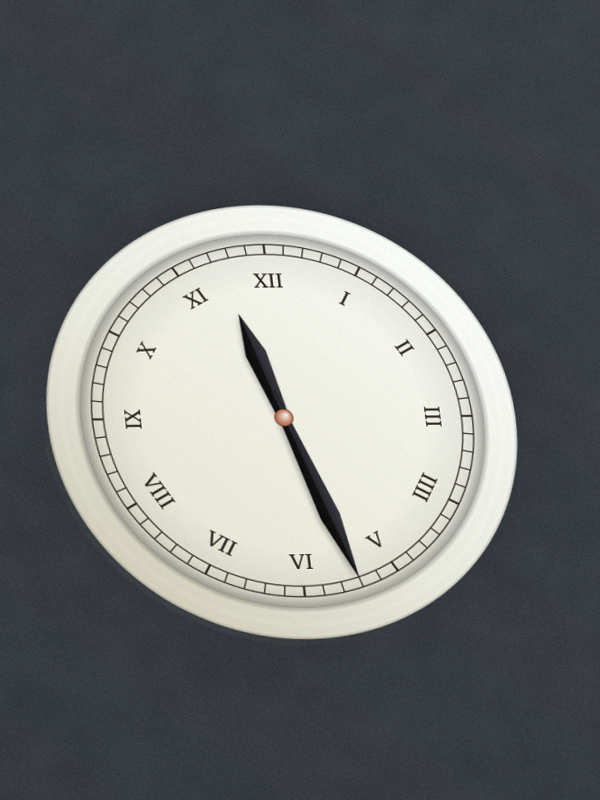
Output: {"hour": 11, "minute": 27}
